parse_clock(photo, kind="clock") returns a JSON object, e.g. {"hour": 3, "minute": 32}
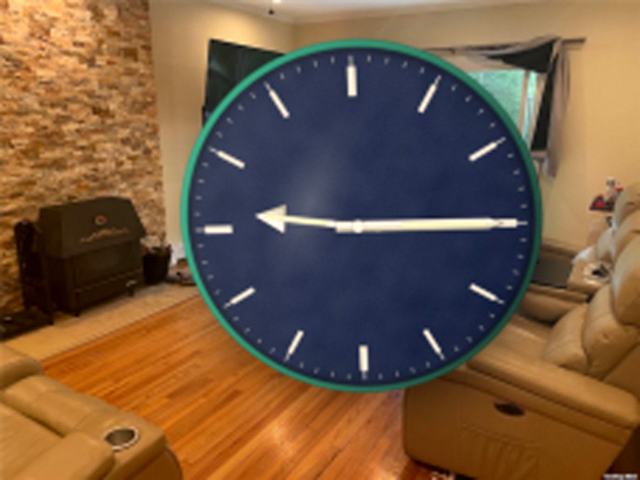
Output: {"hour": 9, "minute": 15}
